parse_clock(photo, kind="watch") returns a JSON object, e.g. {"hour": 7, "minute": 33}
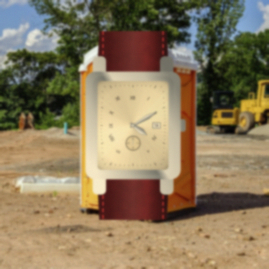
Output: {"hour": 4, "minute": 10}
